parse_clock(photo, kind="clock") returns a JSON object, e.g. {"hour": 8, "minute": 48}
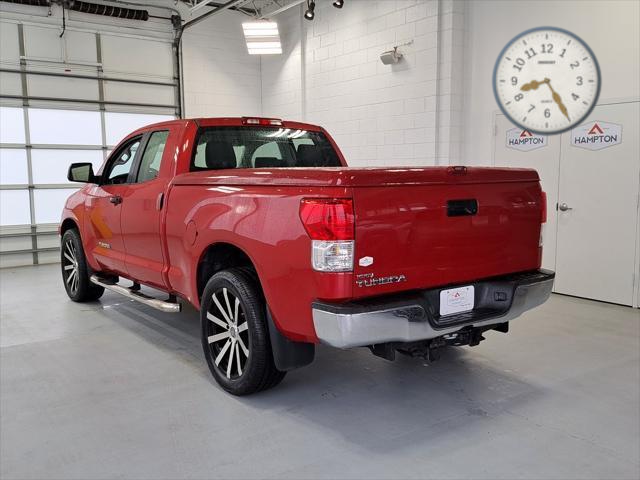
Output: {"hour": 8, "minute": 25}
